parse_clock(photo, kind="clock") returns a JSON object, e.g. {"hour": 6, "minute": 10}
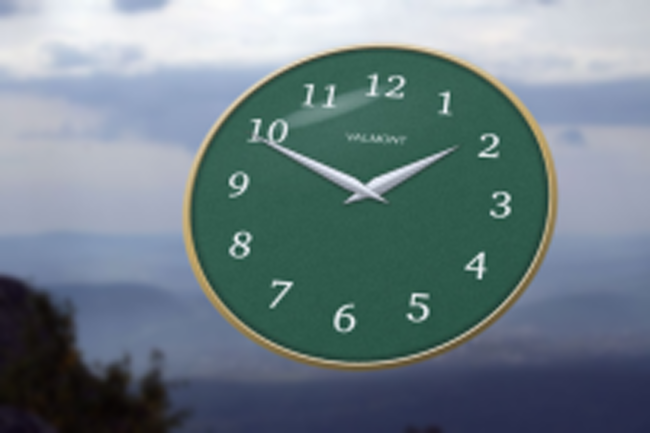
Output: {"hour": 1, "minute": 49}
